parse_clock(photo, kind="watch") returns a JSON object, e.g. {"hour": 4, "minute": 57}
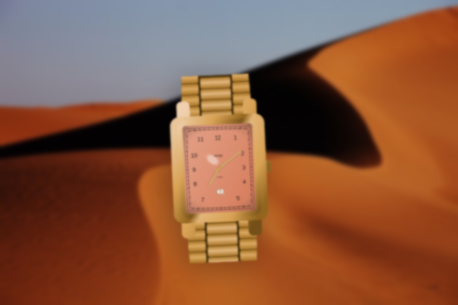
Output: {"hour": 7, "minute": 9}
